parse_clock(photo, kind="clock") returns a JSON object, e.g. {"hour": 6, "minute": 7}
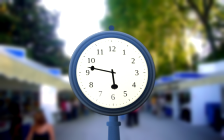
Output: {"hour": 5, "minute": 47}
